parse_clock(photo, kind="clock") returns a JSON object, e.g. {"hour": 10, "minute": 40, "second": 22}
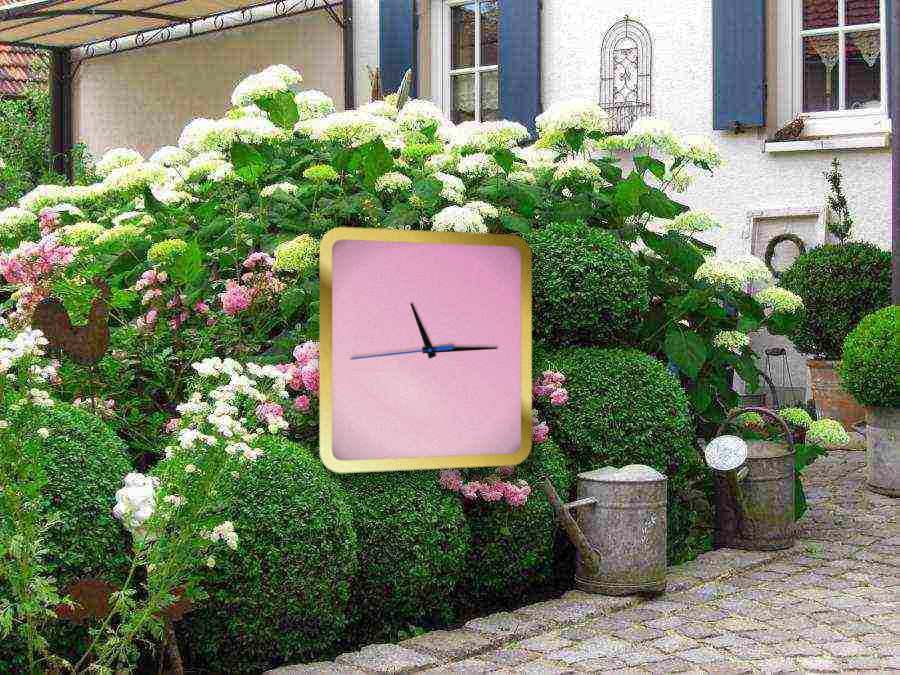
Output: {"hour": 11, "minute": 14, "second": 44}
